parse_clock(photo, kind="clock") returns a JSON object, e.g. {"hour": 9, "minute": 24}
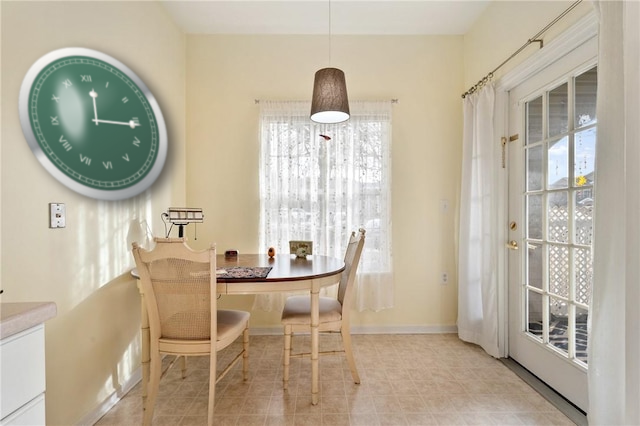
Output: {"hour": 12, "minute": 16}
